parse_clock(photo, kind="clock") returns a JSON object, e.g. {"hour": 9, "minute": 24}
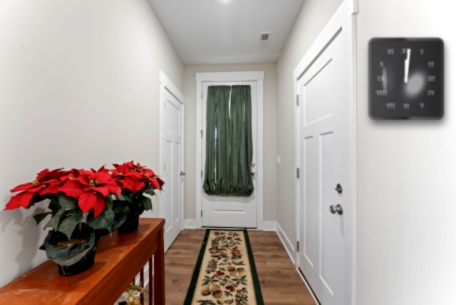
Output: {"hour": 12, "minute": 1}
